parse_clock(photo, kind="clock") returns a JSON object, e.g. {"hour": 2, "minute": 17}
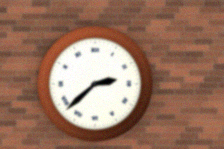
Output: {"hour": 2, "minute": 38}
